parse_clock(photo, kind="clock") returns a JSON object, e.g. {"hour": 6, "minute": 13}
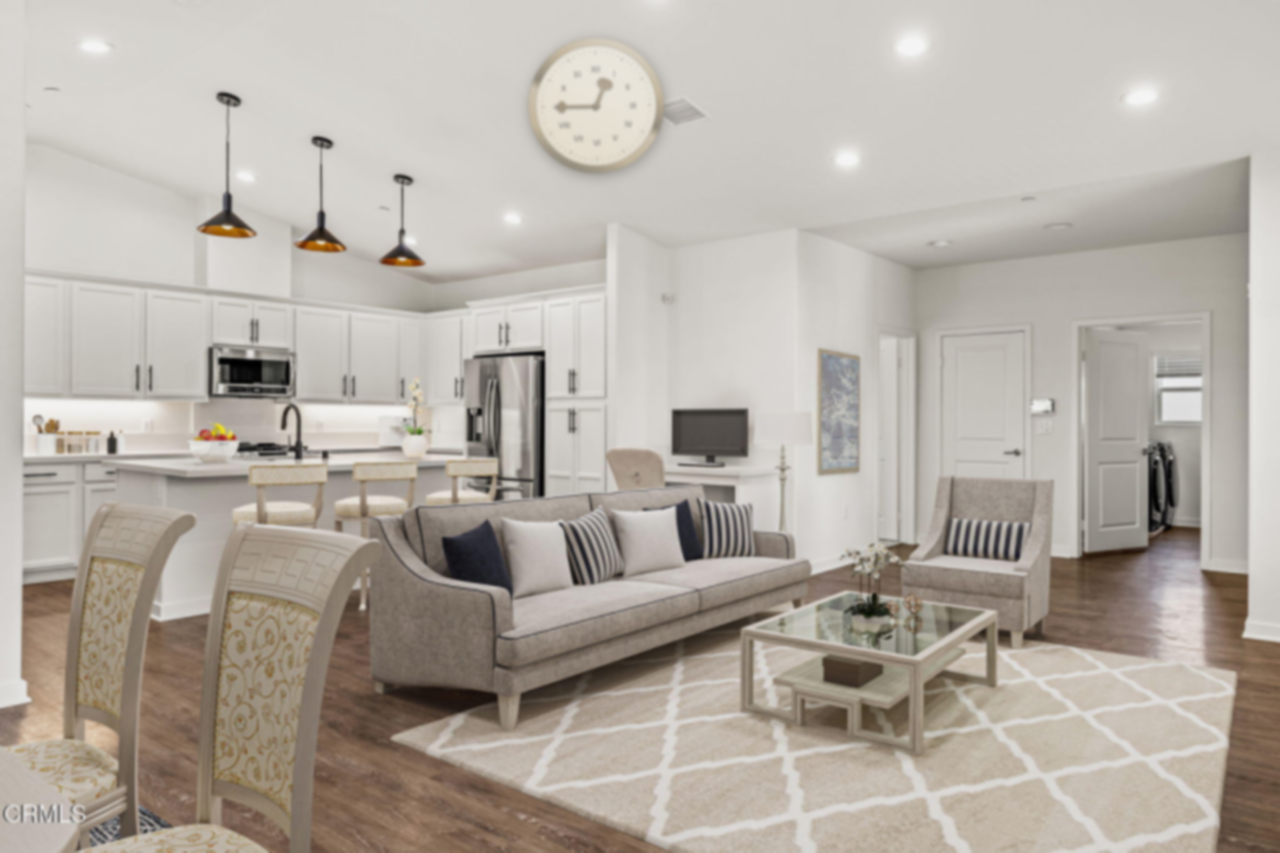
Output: {"hour": 12, "minute": 45}
